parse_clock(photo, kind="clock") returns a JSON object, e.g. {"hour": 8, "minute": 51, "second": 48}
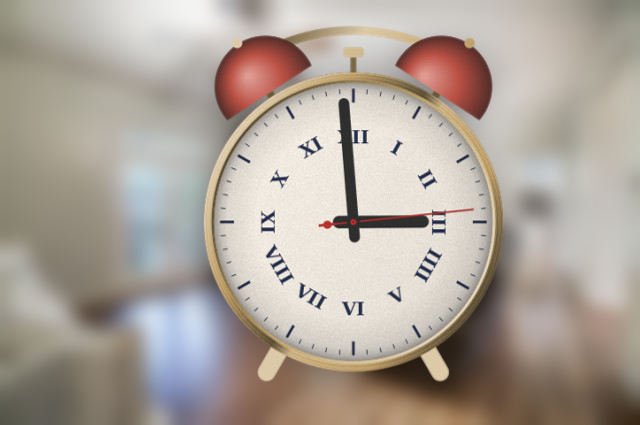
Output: {"hour": 2, "minute": 59, "second": 14}
